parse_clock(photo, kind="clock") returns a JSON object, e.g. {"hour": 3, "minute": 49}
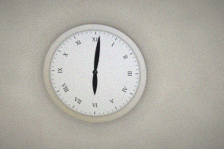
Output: {"hour": 6, "minute": 1}
